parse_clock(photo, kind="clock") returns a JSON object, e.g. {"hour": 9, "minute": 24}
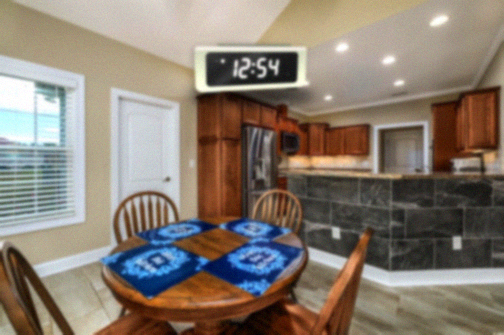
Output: {"hour": 12, "minute": 54}
